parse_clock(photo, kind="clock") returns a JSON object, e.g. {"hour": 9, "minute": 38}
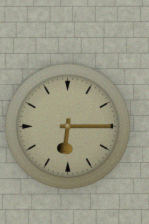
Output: {"hour": 6, "minute": 15}
